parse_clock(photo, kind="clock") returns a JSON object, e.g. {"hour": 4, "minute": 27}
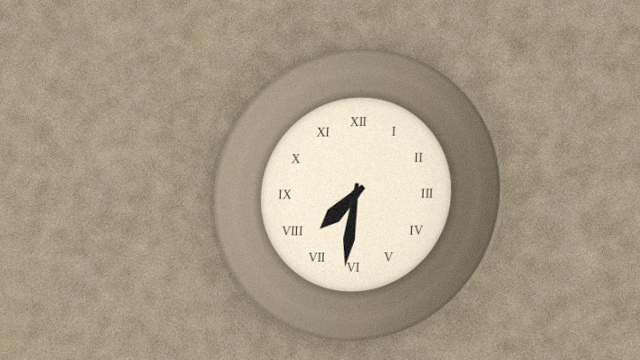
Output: {"hour": 7, "minute": 31}
